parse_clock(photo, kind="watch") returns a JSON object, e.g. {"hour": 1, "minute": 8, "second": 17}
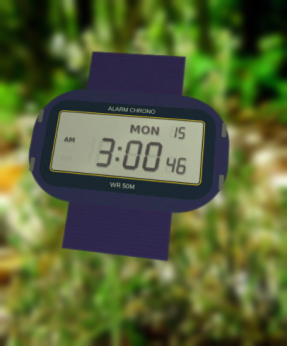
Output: {"hour": 3, "minute": 0, "second": 46}
